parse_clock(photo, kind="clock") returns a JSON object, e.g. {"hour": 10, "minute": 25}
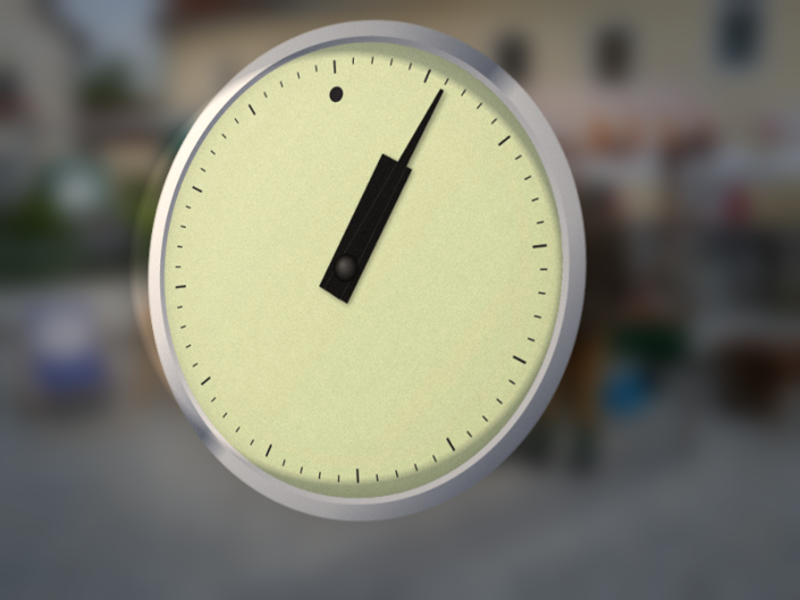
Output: {"hour": 1, "minute": 6}
